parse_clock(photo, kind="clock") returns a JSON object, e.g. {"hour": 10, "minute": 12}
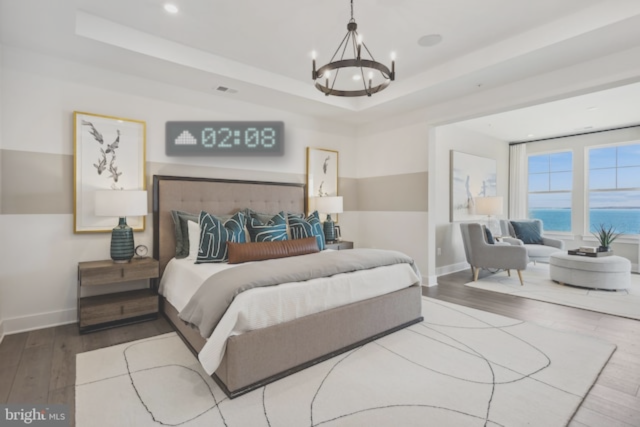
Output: {"hour": 2, "minute": 8}
